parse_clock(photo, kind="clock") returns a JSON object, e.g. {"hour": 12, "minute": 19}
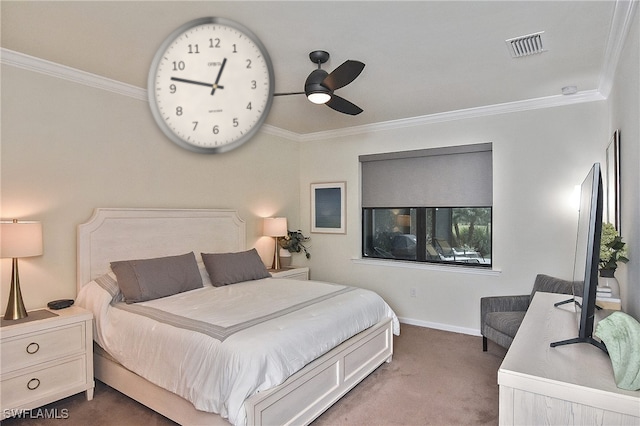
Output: {"hour": 12, "minute": 47}
